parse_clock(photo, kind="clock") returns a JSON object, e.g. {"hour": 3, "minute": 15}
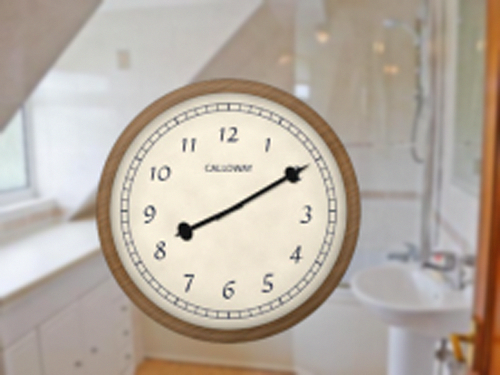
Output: {"hour": 8, "minute": 10}
